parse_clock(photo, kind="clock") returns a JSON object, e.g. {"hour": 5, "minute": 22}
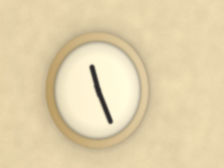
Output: {"hour": 11, "minute": 26}
